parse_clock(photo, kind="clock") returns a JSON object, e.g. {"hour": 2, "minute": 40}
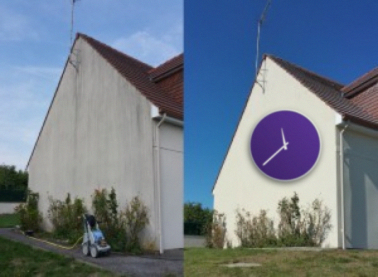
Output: {"hour": 11, "minute": 38}
